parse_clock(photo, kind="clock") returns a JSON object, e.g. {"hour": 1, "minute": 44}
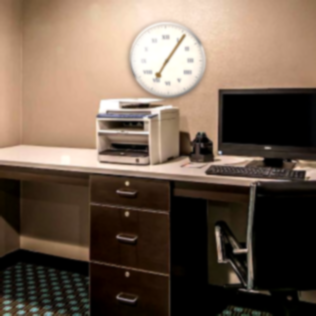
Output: {"hour": 7, "minute": 6}
